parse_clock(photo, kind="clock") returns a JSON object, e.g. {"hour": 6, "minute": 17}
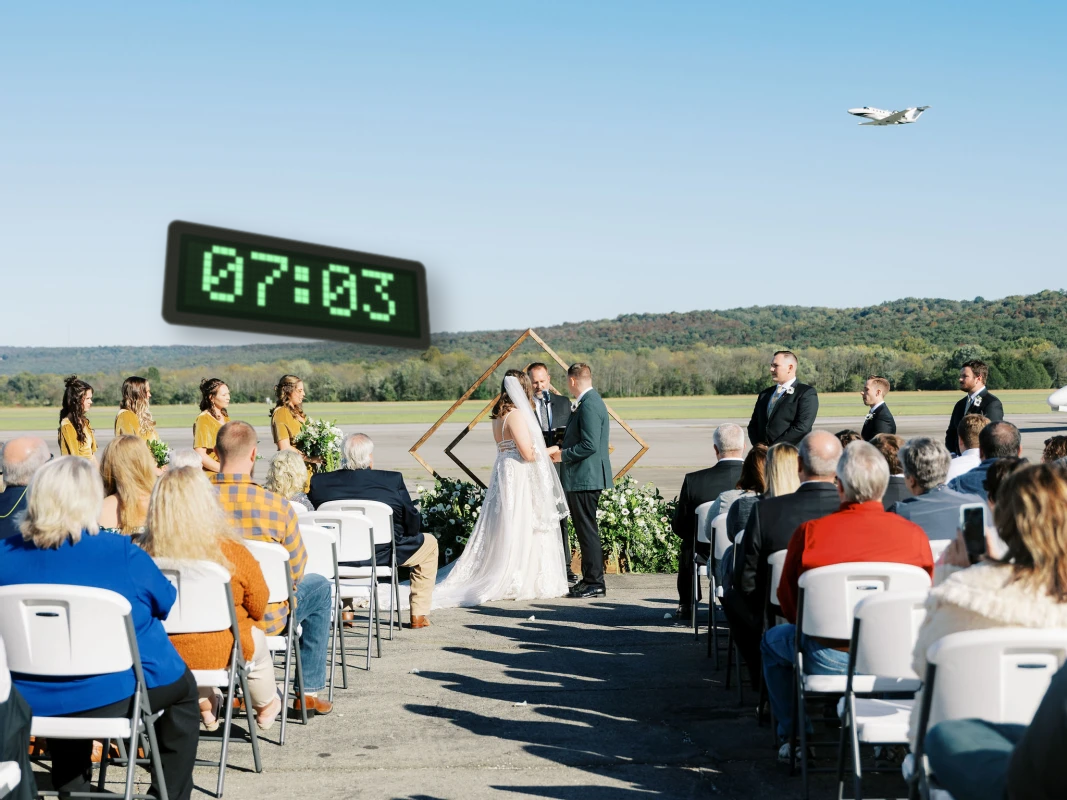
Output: {"hour": 7, "minute": 3}
